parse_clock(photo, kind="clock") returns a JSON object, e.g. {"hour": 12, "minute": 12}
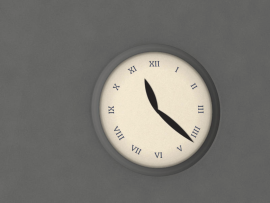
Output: {"hour": 11, "minute": 22}
